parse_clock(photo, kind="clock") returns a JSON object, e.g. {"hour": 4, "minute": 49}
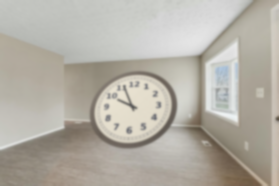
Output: {"hour": 9, "minute": 56}
